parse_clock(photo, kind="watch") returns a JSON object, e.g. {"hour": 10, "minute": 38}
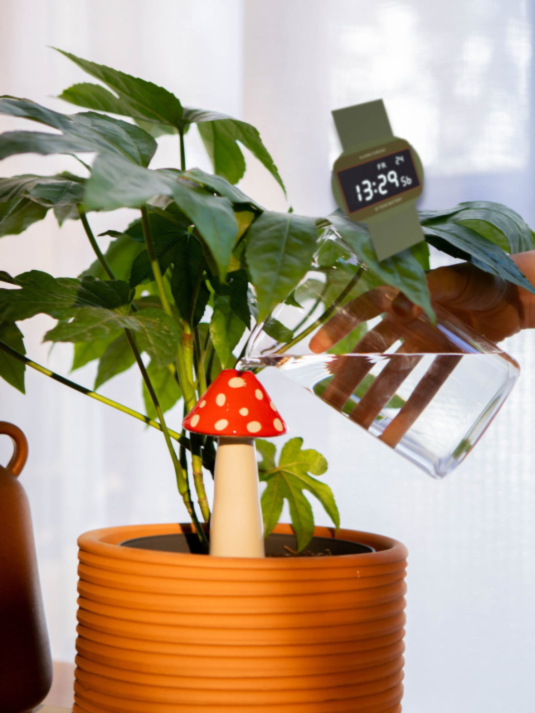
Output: {"hour": 13, "minute": 29}
